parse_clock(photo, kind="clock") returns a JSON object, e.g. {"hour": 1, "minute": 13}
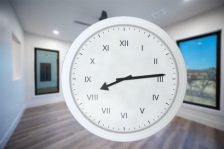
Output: {"hour": 8, "minute": 14}
